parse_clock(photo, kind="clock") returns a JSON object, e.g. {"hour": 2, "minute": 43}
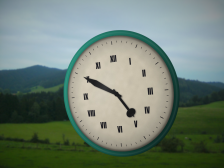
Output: {"hour": 4, "minute": 50}
